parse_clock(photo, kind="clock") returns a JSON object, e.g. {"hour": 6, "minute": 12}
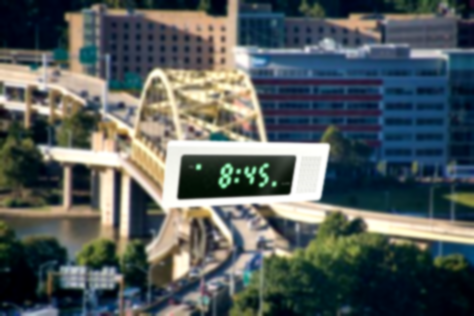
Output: {"hour": 8, "minute": 45}
